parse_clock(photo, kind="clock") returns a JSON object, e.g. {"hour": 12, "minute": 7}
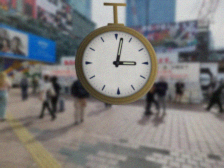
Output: {"hour": 3, "minute": 2}
